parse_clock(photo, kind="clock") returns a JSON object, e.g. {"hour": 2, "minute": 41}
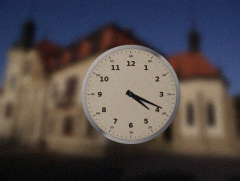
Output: {"hour": 4, "minute": 19}
